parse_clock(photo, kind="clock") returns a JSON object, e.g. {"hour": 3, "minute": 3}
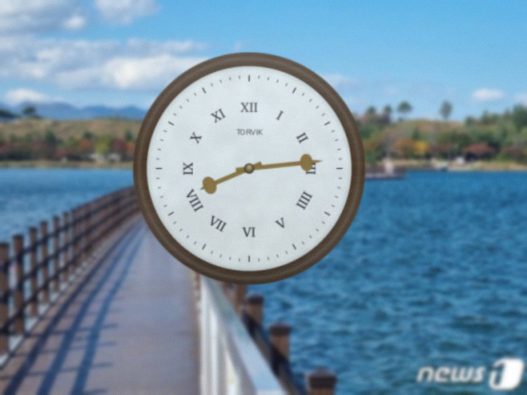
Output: {"hour": 8, "minute": 14}
